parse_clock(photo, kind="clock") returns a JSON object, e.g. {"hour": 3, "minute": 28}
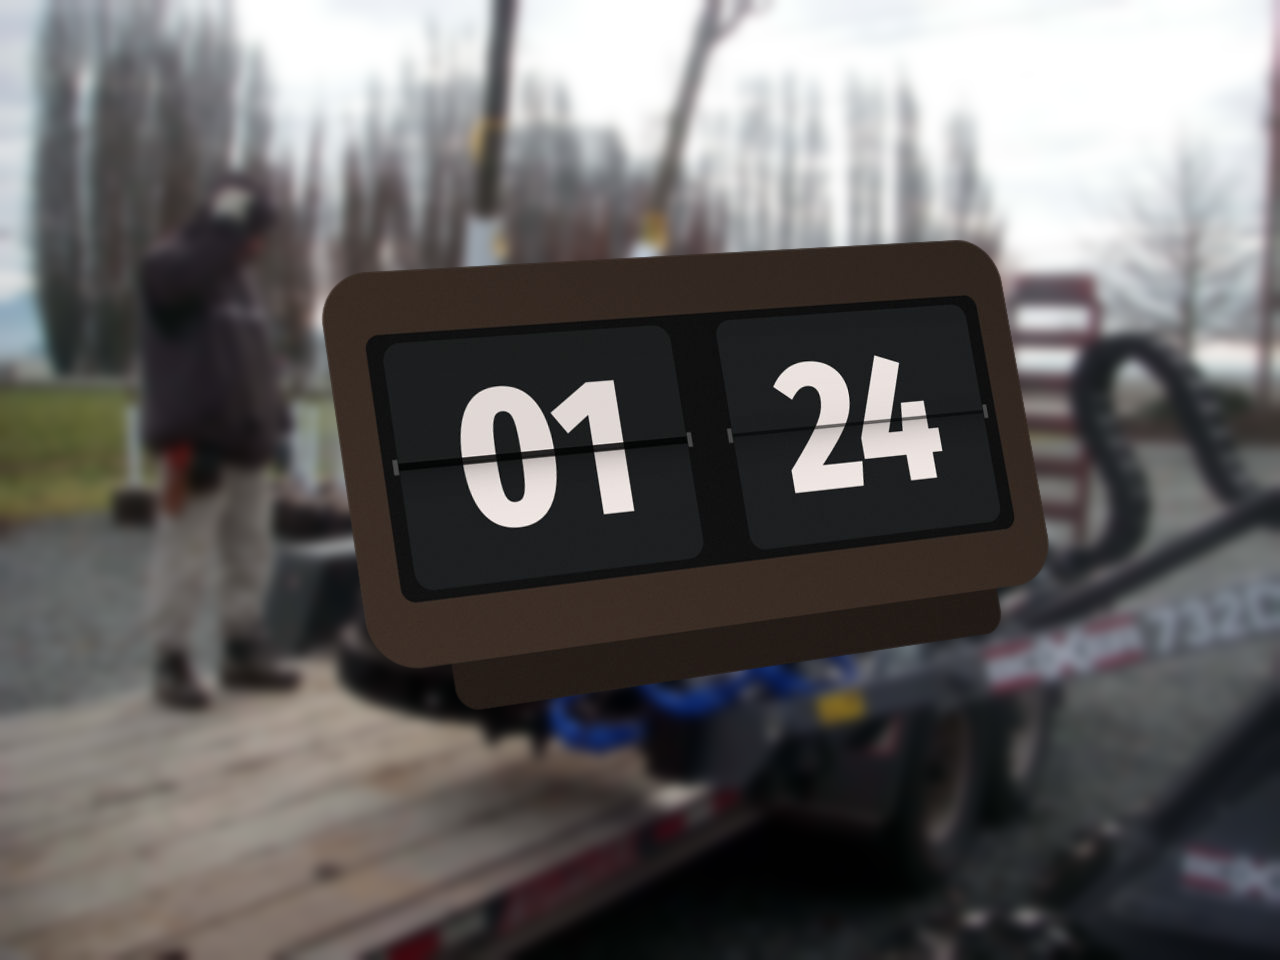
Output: {"hour": 1, "minute": 24}
